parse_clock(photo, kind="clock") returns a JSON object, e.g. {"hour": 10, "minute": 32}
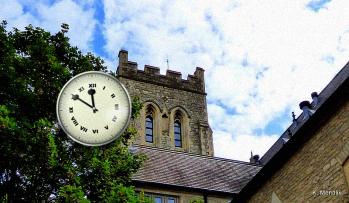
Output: {"hour": 11, "minute": 51}
